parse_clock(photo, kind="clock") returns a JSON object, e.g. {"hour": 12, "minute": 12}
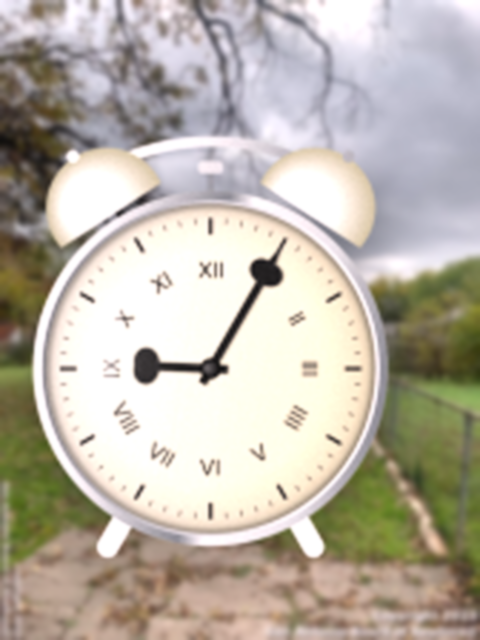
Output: {"hour": 9, "minute": 5}
